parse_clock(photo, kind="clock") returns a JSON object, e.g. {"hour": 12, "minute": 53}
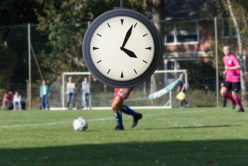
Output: {"hour": 4, "minute": 4}
